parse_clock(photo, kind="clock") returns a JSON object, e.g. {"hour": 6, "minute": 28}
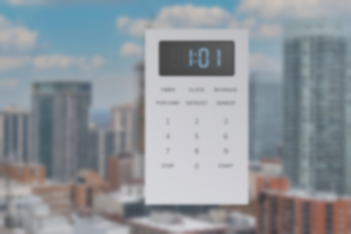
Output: {"hour": 1, "minute": 1}
